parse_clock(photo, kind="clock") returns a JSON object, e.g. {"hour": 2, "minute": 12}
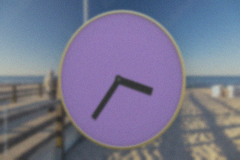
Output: {"hour": 3, "minute": 36}
